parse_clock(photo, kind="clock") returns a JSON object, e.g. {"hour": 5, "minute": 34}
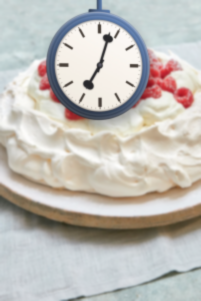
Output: {"hour": 7, "minute": 3}
